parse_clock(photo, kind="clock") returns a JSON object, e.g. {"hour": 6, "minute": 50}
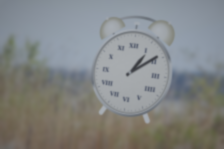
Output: {"hour": 1, "minute": 9}
